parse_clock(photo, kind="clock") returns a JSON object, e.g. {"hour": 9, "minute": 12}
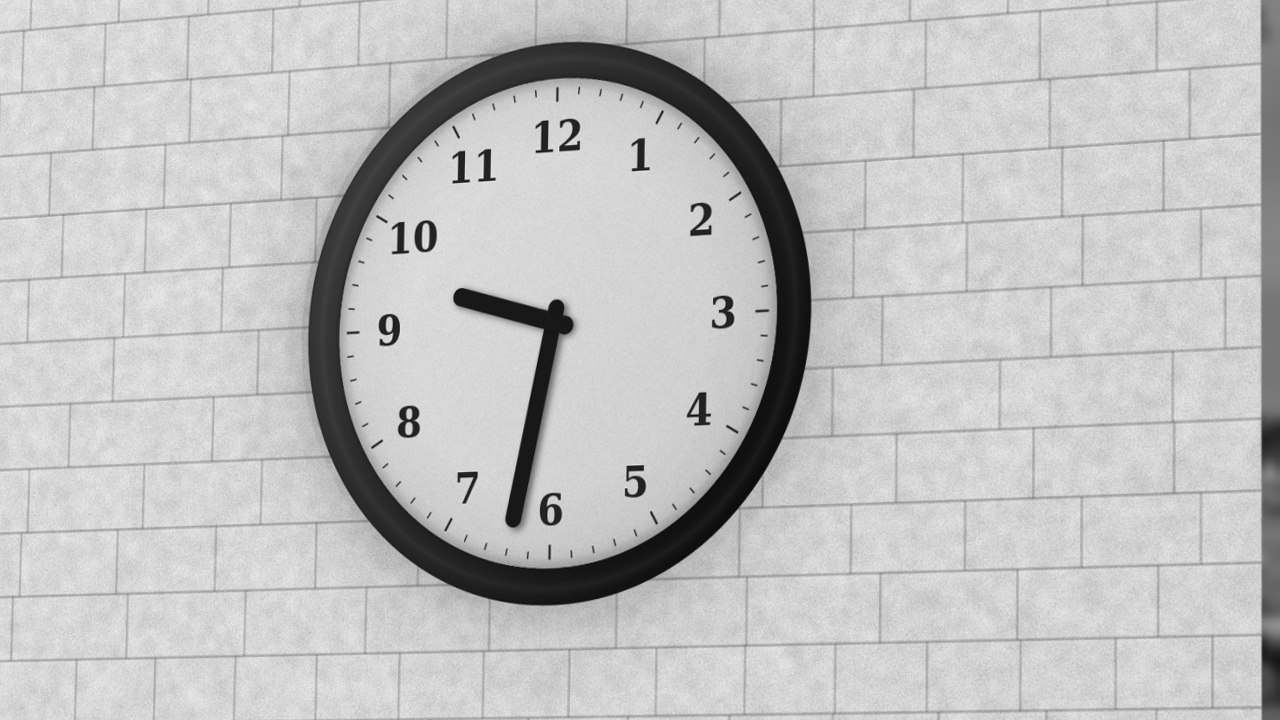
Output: {"hour": 9, "minute": 32}
